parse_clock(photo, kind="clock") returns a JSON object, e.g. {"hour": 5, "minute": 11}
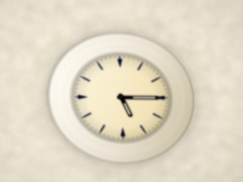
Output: {"hour": 5, "minute": 15}
